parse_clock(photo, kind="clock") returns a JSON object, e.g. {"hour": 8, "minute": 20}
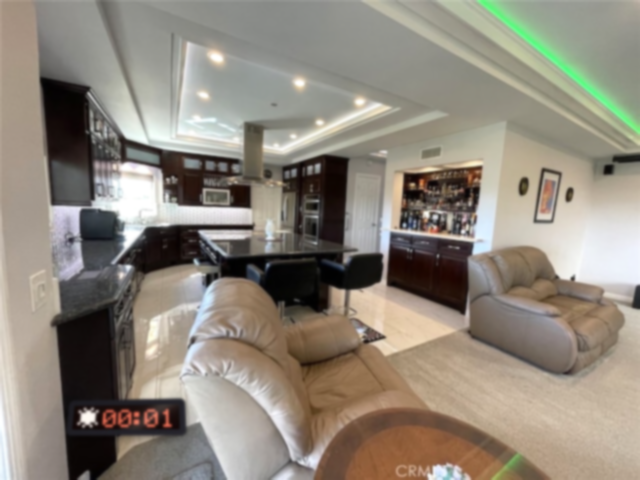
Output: {"hour": 0, "minute": 1}
